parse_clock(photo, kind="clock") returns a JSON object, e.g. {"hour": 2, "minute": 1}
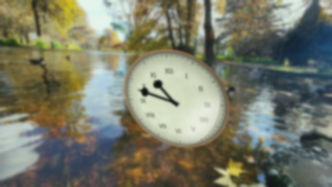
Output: {"hour": 10, "minute": 48}
